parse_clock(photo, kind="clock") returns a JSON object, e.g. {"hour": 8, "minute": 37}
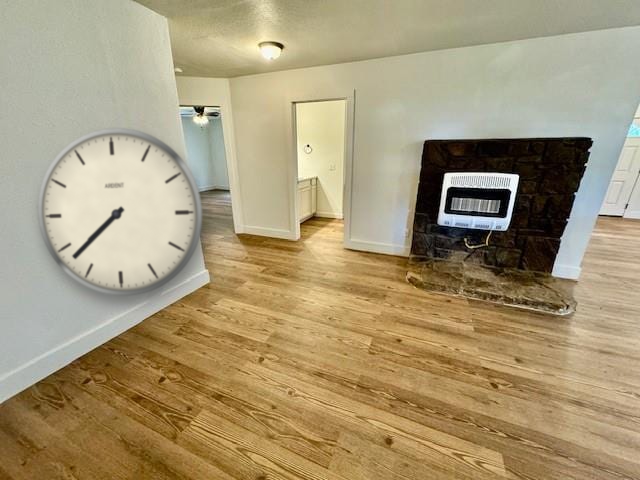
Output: {"hour": 7, "minute": 38}
